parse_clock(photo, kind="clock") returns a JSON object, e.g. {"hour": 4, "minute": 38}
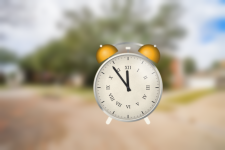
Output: {"hour": 11, "minute": 54}
